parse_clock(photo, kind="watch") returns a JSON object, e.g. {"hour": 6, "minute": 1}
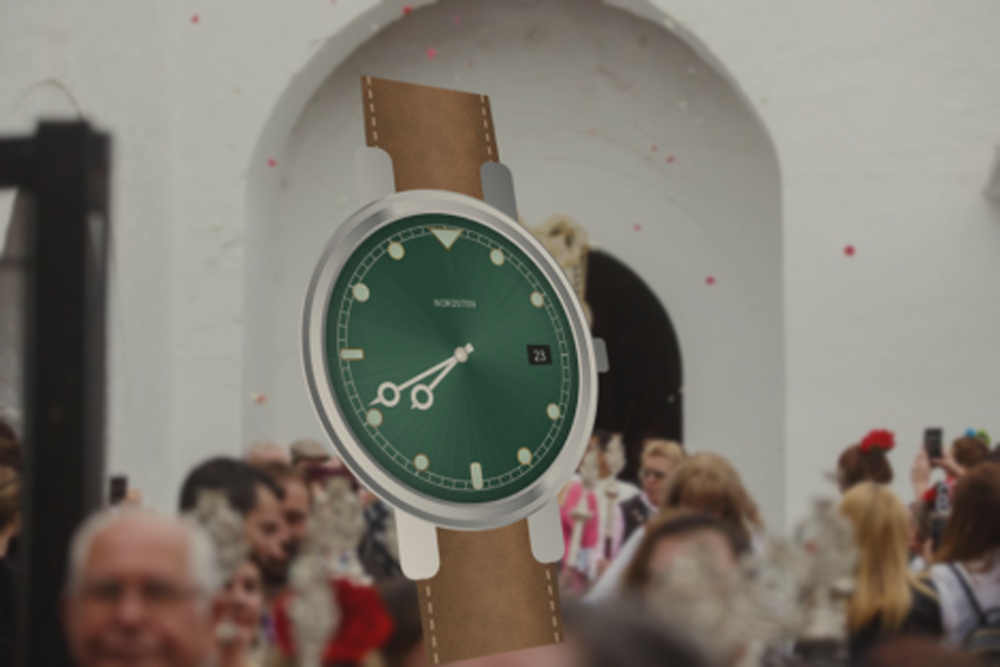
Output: {"hour": 7, "minute": 41}
